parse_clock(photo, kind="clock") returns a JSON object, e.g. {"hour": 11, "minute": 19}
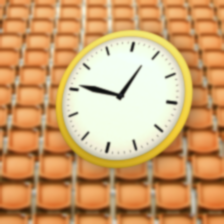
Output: {"hour": 12, "minute": 46}
